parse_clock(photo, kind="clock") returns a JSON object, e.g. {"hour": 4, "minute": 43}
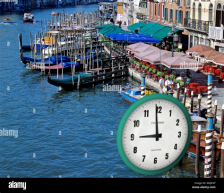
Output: {"hour": 8, "minute": 59}
